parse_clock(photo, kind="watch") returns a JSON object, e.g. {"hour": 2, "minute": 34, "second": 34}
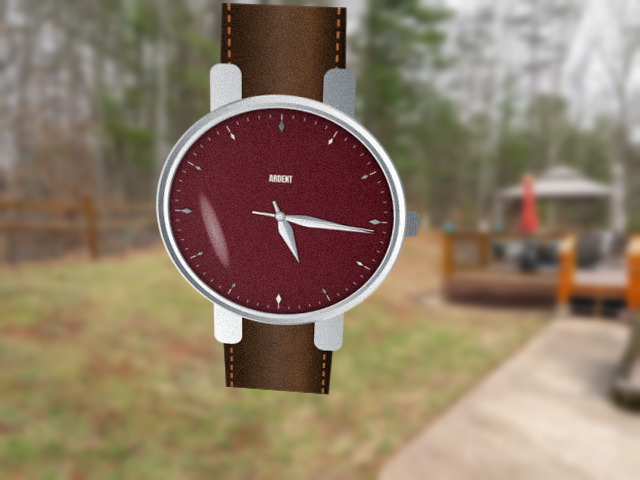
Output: {"hour": 5, "minute": 16, "second": 16}
